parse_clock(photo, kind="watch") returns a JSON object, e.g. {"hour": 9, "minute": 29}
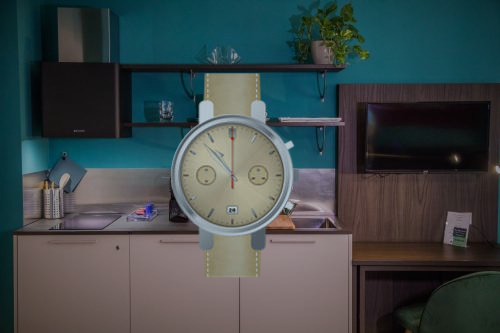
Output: {"hour": 10, "minute": 53}
